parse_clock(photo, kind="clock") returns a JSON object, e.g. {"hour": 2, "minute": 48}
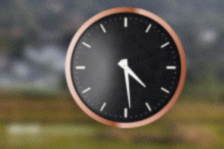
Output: {"hour": 4, "minute": 29}
